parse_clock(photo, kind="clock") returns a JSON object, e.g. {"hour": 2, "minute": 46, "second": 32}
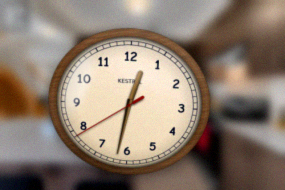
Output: {"hour": 12, "minute": 31, "second": 39}
